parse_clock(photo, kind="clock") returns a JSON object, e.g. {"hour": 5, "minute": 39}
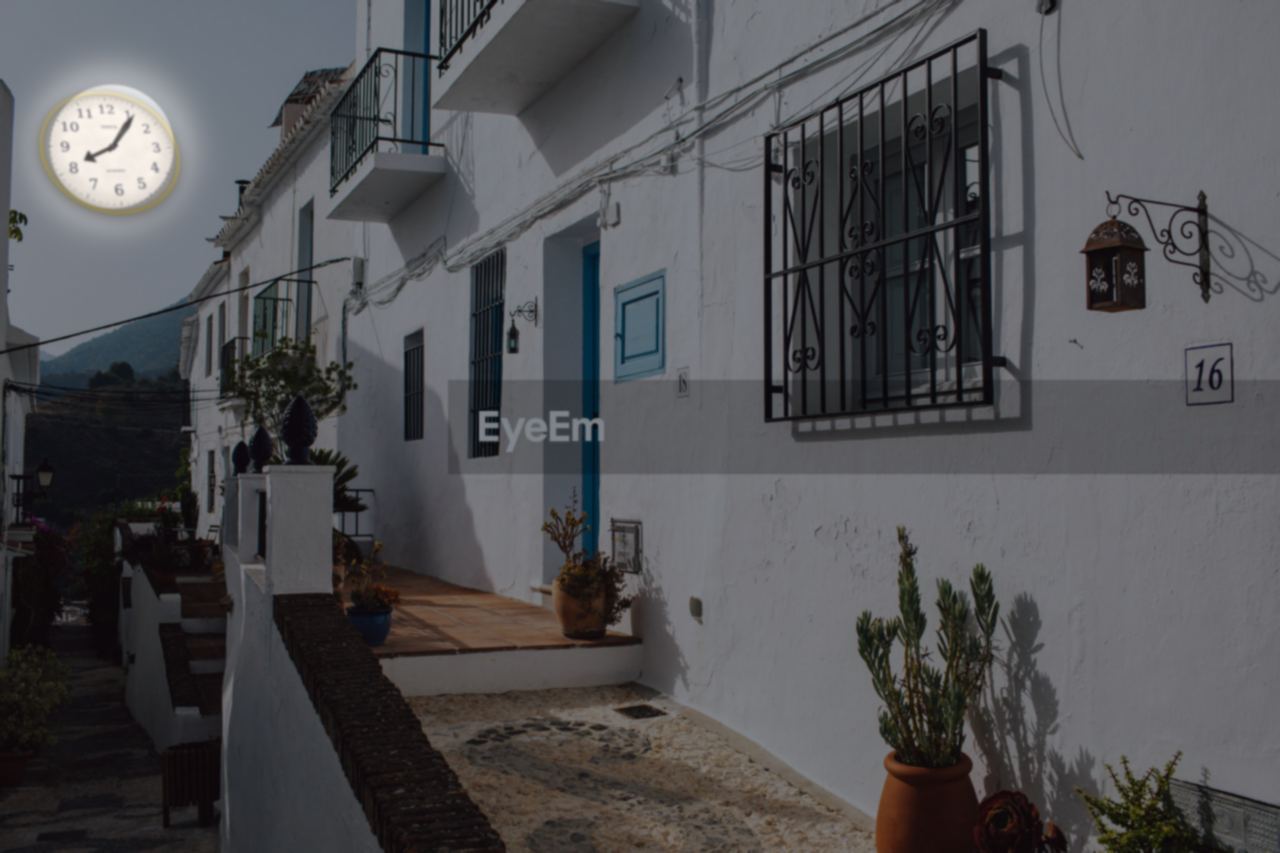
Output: {"hour": 8, "minute": 6}
